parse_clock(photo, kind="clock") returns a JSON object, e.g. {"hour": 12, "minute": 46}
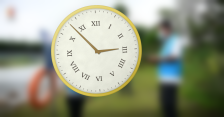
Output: {"hour": 2, "minute": 53}
